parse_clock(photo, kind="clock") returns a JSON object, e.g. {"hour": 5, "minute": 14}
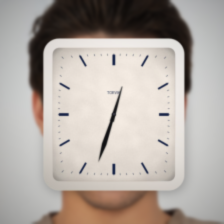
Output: {"hour": 12, "minute": 33}
